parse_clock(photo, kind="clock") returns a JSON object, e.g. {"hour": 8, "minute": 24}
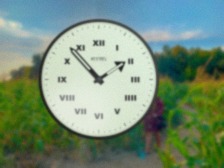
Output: {"hour": 1, "minute": 53}
